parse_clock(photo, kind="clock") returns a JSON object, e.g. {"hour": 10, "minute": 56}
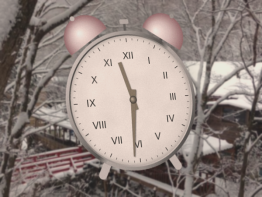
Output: {"hour": 11, "minute": 31}
